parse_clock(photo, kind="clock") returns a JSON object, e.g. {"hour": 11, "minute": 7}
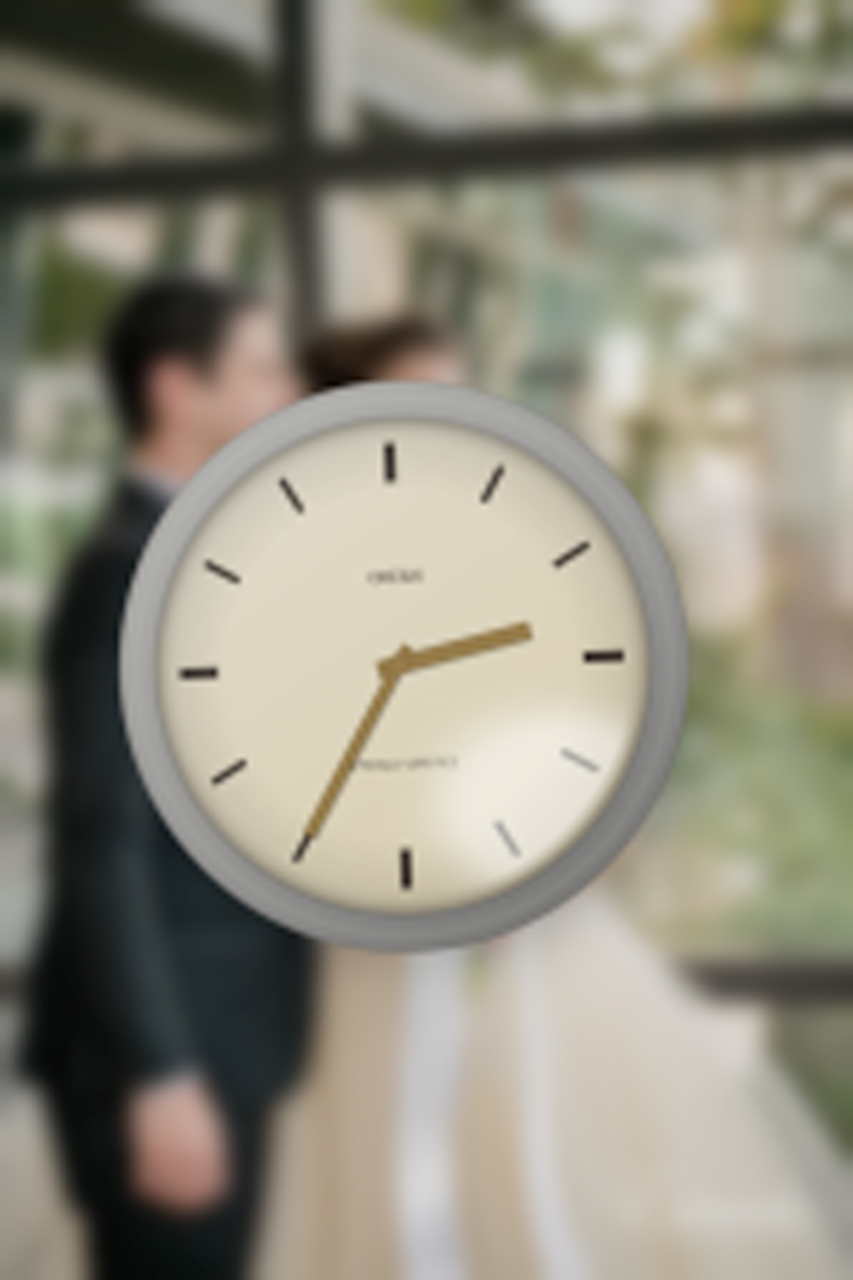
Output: {"hour": 2, "minute": 35}
